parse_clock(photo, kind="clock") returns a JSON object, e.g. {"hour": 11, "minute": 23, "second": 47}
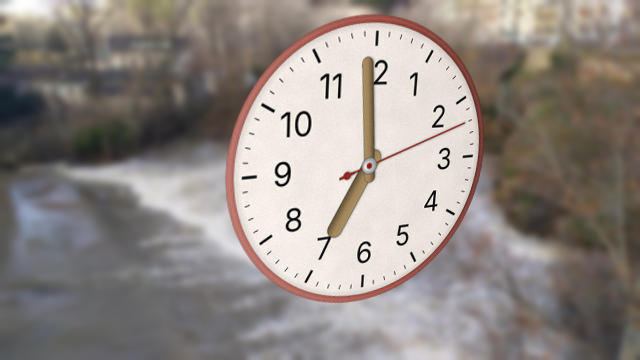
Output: {"hour": 6, "minute": 59, "second": 12}
